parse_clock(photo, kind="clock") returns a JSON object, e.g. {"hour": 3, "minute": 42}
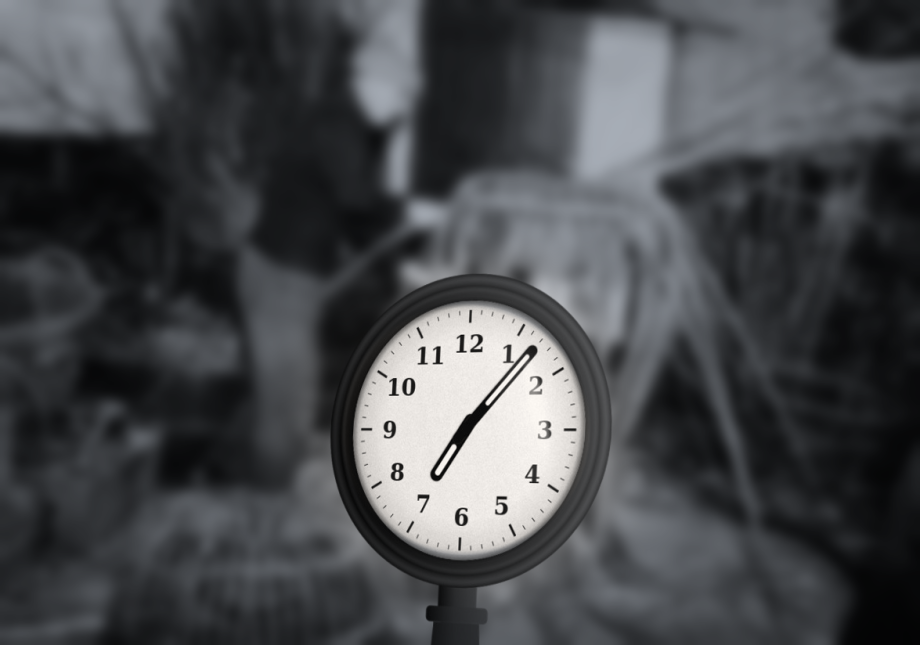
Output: {"hour": 7, "minute": 7}
